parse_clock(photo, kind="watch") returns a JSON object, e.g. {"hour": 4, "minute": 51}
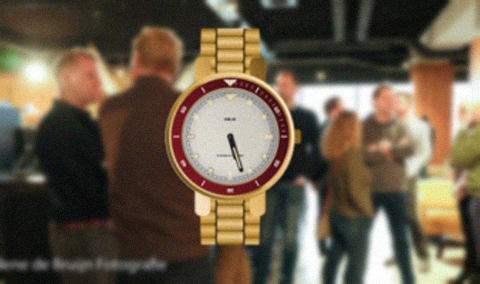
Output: {"hour": 5, "minute": 27}
